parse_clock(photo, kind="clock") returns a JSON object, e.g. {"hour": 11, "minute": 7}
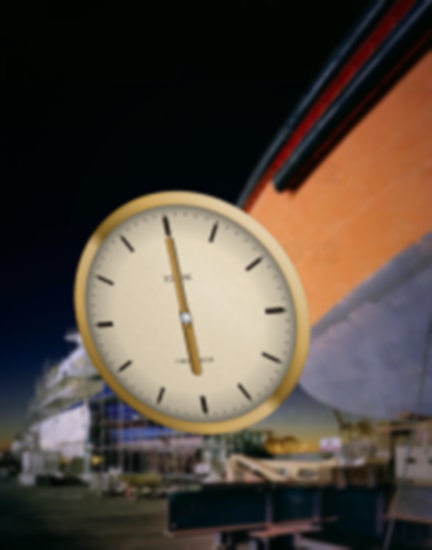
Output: {"hour": 6, "minute": 0}
